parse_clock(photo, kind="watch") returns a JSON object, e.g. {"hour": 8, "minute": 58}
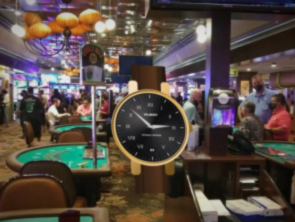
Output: {"hour": 2, "minute": 52}
